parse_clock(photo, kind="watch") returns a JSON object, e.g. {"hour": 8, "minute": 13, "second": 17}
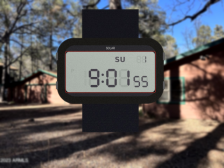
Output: {"hour": 9, "minute": 1, "second": 55}
